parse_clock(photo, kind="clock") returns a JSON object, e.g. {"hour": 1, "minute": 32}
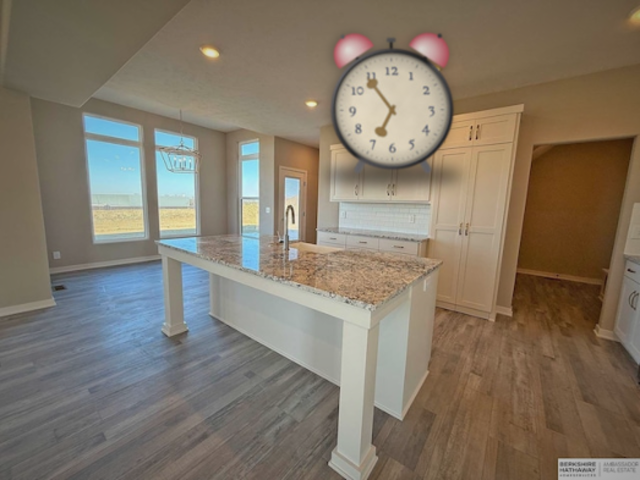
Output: {"hour": 6, "minute": 54}
